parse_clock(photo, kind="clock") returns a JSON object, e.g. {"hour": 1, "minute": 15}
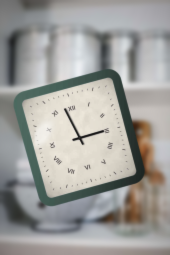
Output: {"hour": 2, "minute": 58}
